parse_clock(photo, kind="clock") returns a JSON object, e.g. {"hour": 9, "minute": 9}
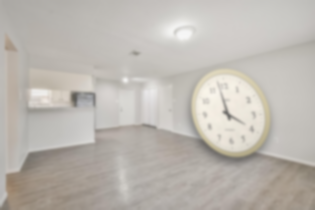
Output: {"hour": 3, "minute": 58}
